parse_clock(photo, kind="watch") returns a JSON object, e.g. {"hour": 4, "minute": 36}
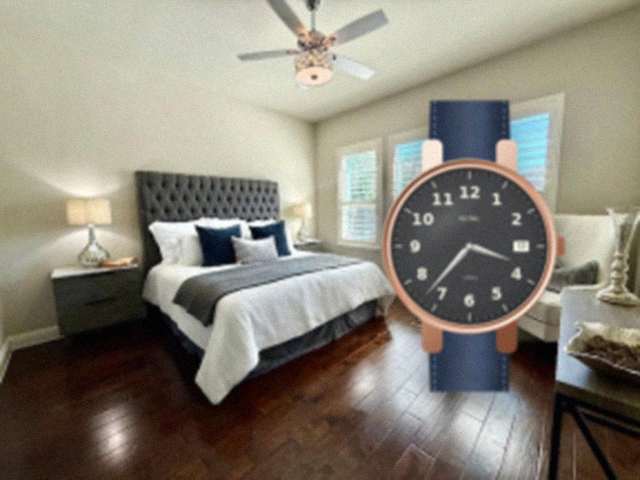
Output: {"hour": 3, "minute": 37}
